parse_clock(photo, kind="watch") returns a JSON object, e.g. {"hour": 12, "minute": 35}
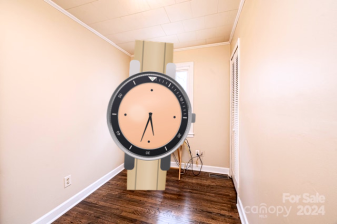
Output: {"hour": 5, "minute": 33}
